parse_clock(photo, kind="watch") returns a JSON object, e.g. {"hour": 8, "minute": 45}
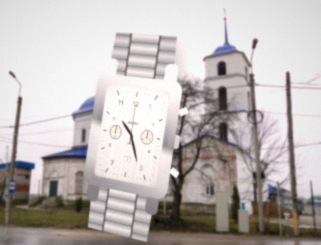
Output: {"hour": 10, "minute": 26}
